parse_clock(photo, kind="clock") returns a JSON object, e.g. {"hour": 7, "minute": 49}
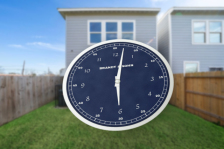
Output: {"hour": 6, "minute": 2}
